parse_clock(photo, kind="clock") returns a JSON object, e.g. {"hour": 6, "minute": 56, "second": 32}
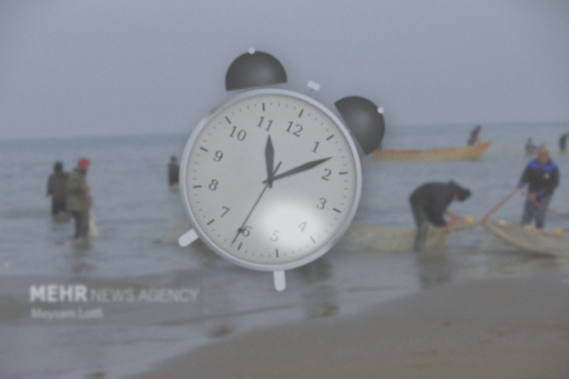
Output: {"hour": 11, "minute": 7, "second": 31}
